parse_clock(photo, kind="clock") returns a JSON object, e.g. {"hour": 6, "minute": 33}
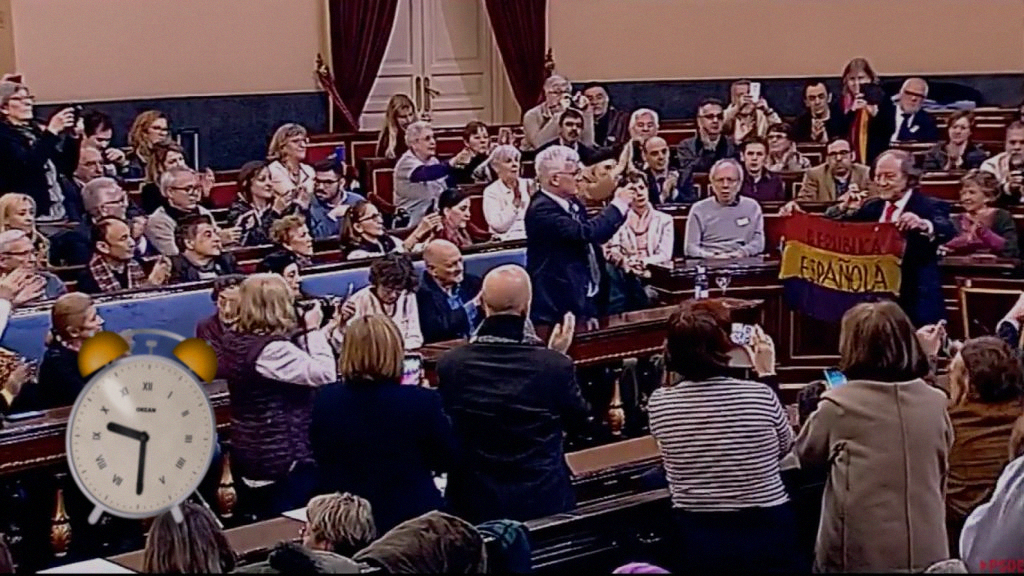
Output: {"hour": 9, "minute": 30}
